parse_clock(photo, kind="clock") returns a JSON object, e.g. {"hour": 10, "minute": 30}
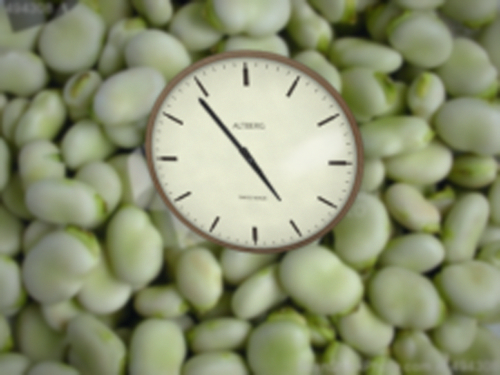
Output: {"hour": 4, "minute": 54}
